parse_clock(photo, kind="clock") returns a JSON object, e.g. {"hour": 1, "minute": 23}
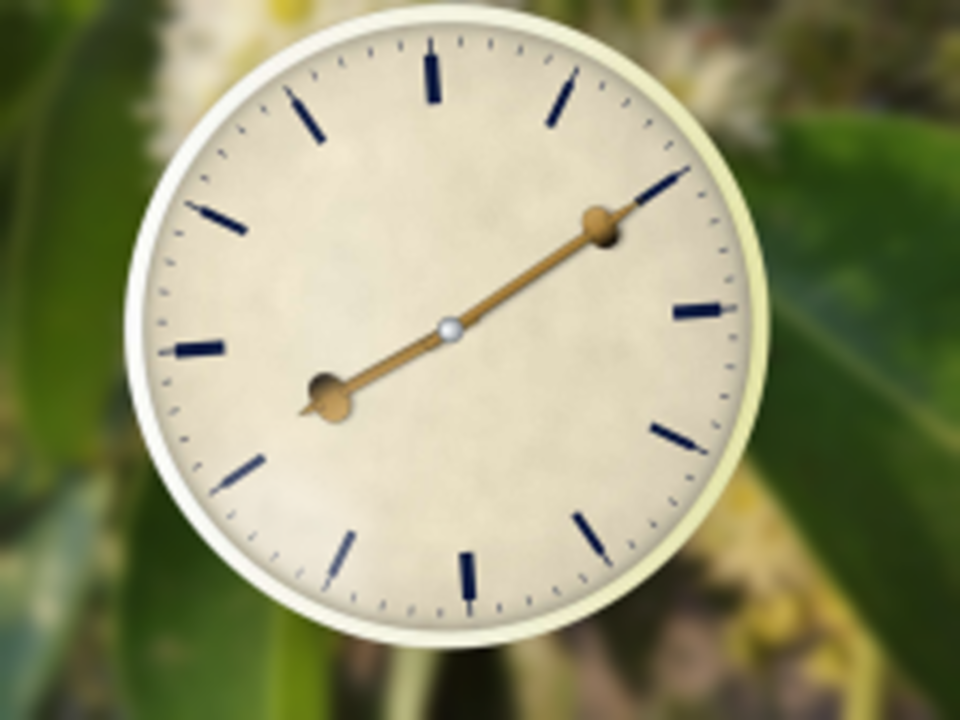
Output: {"hour": 8, "minute": 10}
